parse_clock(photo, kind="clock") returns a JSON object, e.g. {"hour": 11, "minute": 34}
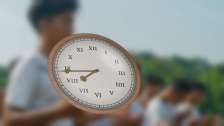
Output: {"hour": 7, "minute": 44}
